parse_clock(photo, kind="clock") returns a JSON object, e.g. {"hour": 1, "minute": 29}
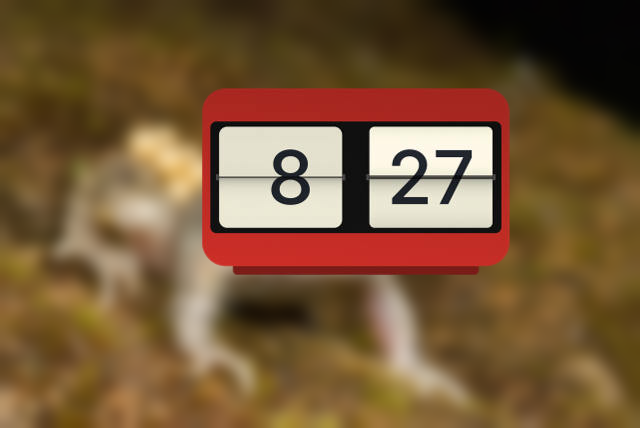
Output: {"hour": 8, "minute": 27}
